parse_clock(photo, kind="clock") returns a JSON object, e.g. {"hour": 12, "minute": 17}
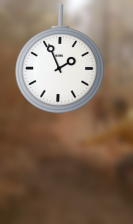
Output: {"hour": 1, "minute": 56}
